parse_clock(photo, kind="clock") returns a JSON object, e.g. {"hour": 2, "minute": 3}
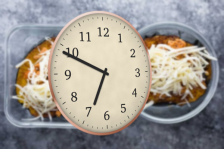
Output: {"hour": 6, "minute": 49}
